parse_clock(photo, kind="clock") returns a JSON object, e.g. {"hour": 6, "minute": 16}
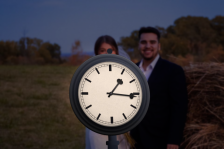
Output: {"hour": 1, "minute": 16}
